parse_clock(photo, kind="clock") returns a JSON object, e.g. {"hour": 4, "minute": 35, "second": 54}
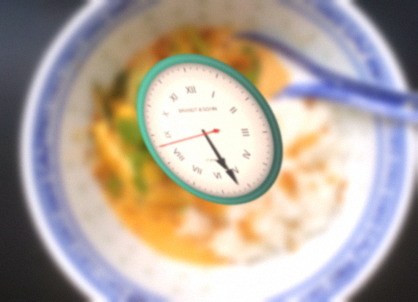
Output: {"hour": 5, "minute": 26, "second": 43}
